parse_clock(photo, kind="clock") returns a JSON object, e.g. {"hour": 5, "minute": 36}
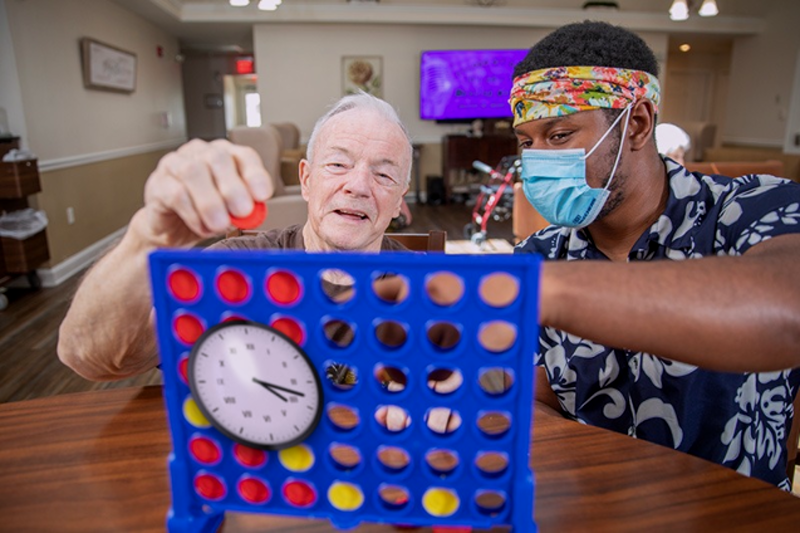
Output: {"hour": 4, "minute": 18}
